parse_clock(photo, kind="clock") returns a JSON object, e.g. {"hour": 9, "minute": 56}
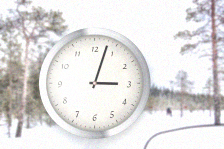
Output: {"hour": 3, "minute": 3}
